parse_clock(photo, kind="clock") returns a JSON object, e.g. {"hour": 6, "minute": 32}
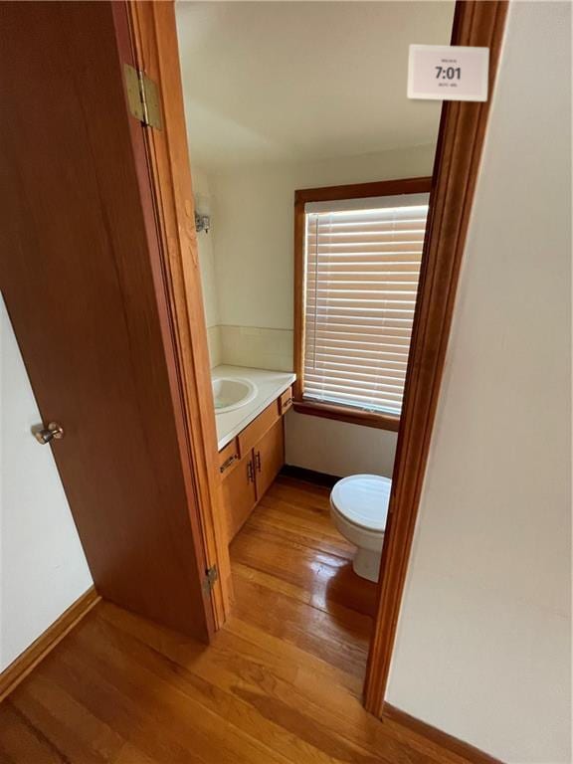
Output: {"hour": 7, "minute": 1}
